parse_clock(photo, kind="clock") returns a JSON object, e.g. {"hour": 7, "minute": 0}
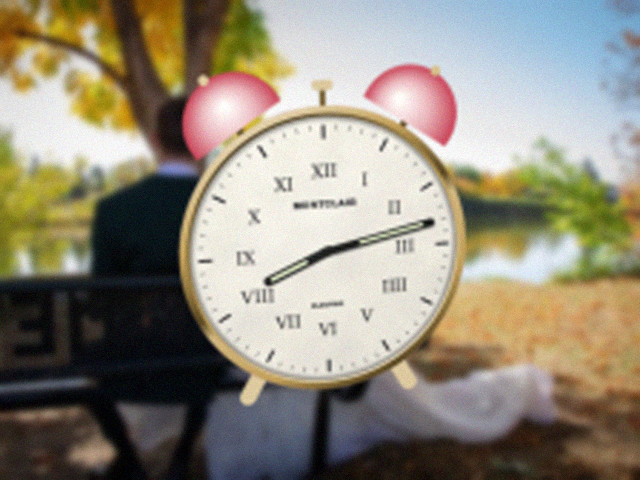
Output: {"hour": 8, "minute": 13}
